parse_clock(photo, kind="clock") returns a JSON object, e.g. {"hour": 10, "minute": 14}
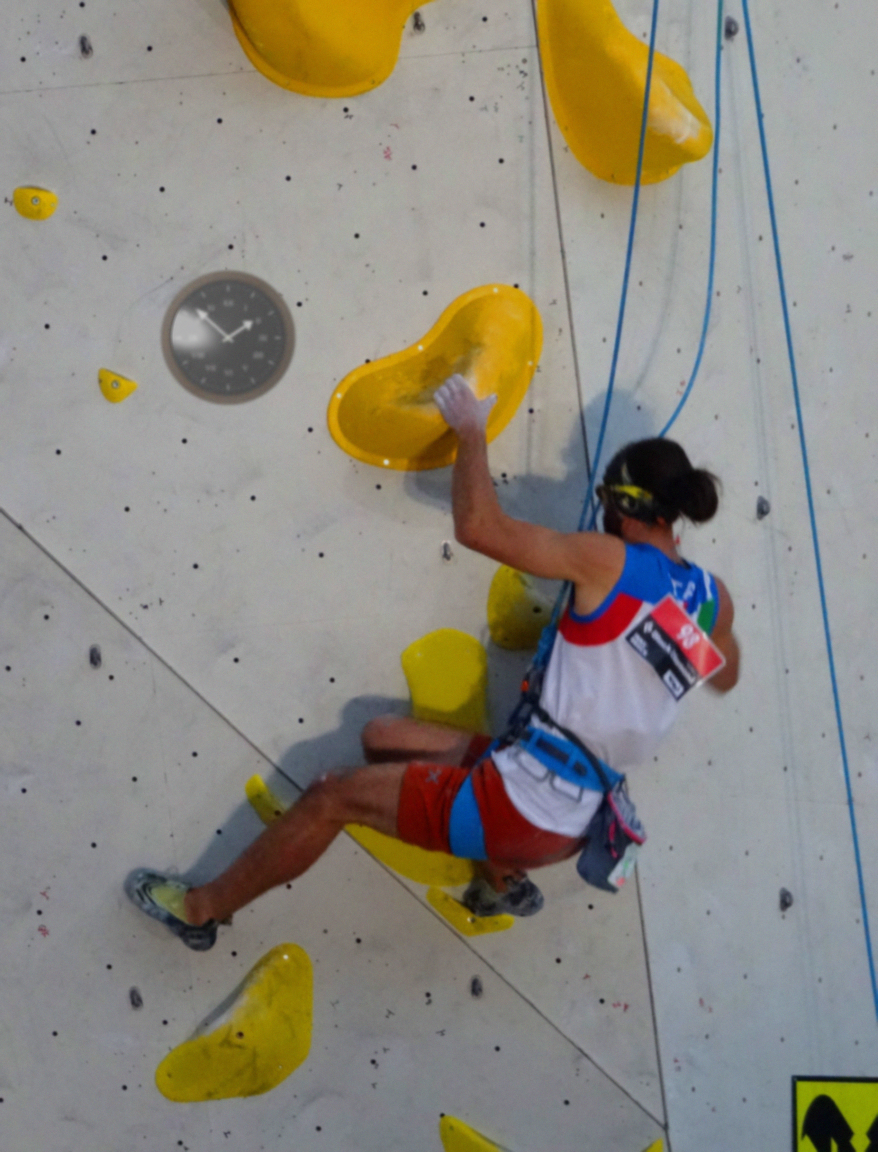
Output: {"hour": 1, "minute": 52}
